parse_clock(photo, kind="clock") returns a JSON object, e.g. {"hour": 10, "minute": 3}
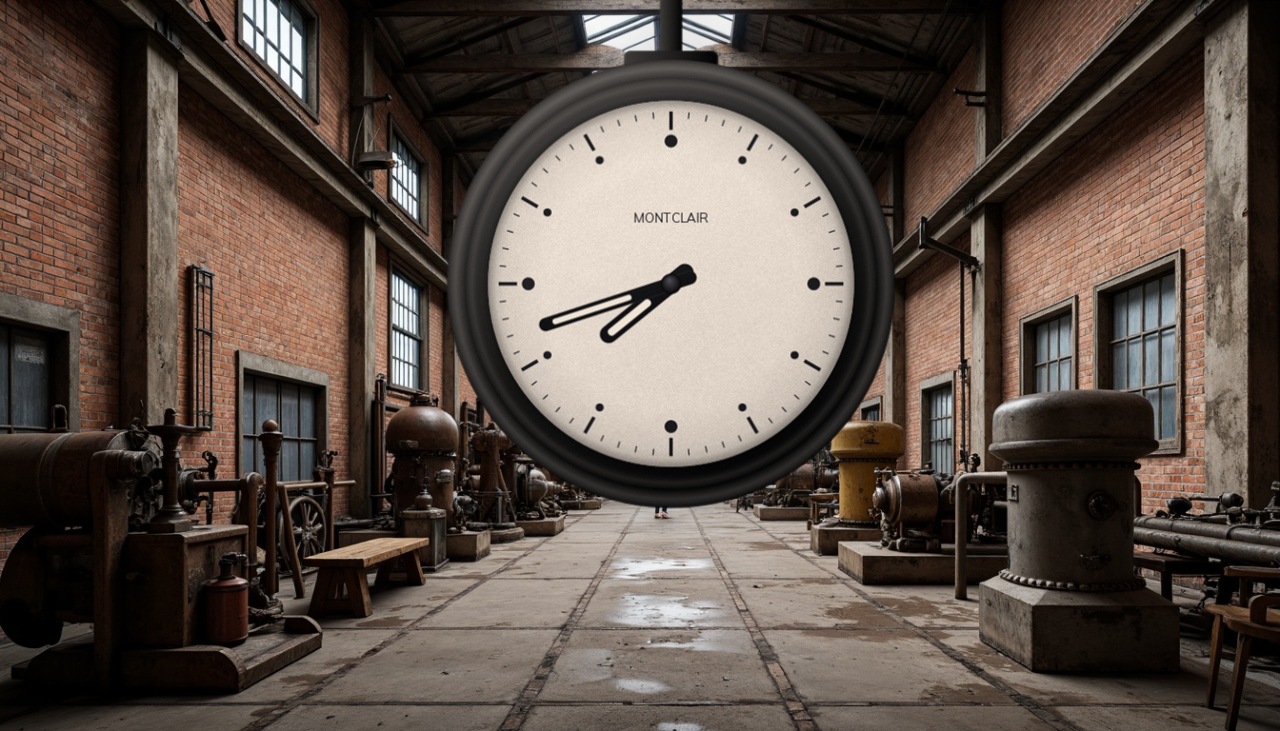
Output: {"hour": 7, "minute": 42}
